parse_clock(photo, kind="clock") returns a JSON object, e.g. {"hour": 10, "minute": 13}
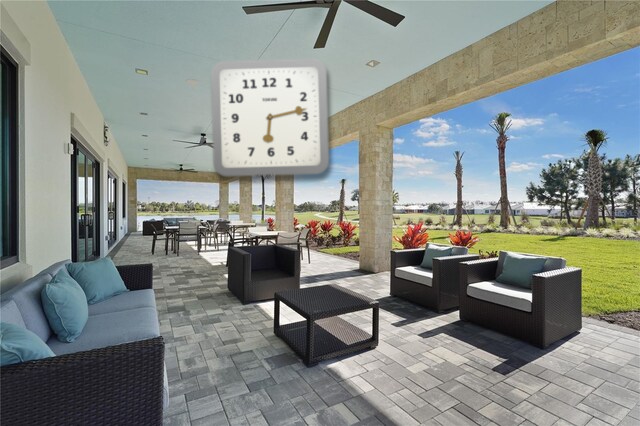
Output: {"hour": 6, "minute": 13}
